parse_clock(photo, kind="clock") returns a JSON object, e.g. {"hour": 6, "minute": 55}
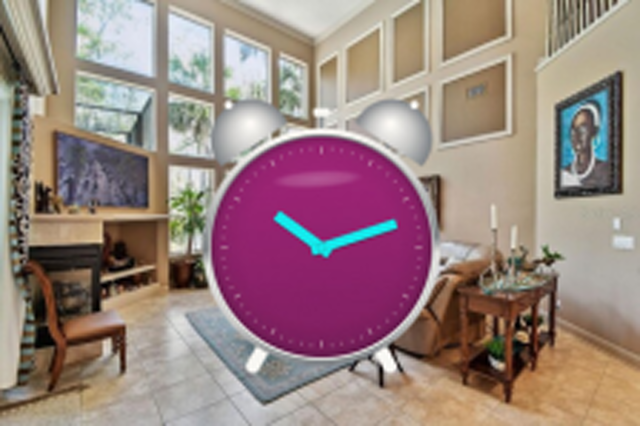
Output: {"hour": 10, "minute": 12}
